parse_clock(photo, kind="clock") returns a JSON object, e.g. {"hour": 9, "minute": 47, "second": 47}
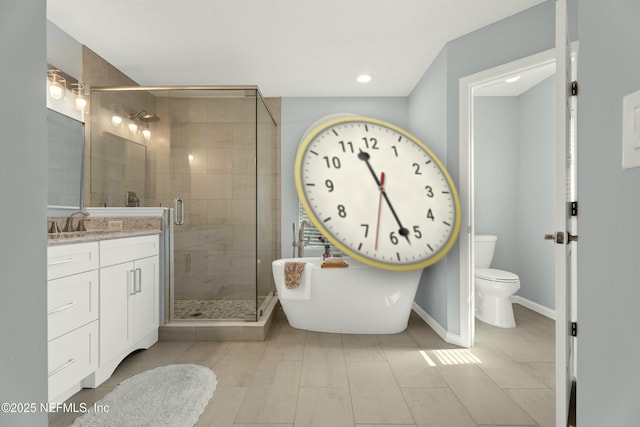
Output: {"hour": 11, "minute": 27, "second": 33}
